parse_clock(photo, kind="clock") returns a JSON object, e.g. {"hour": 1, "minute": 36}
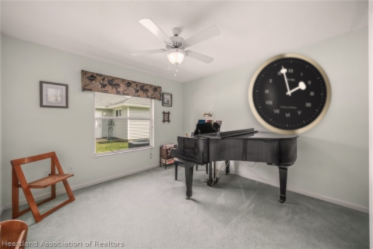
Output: {"hour": 1, "minute": 57}
